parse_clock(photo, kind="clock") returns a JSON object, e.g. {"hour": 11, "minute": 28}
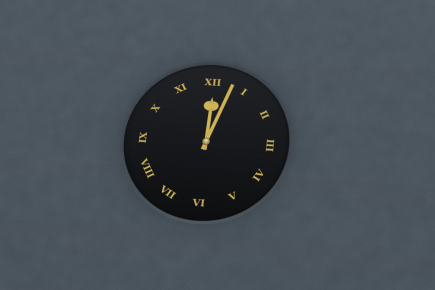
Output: {"hour": 12, "minute": 3}
